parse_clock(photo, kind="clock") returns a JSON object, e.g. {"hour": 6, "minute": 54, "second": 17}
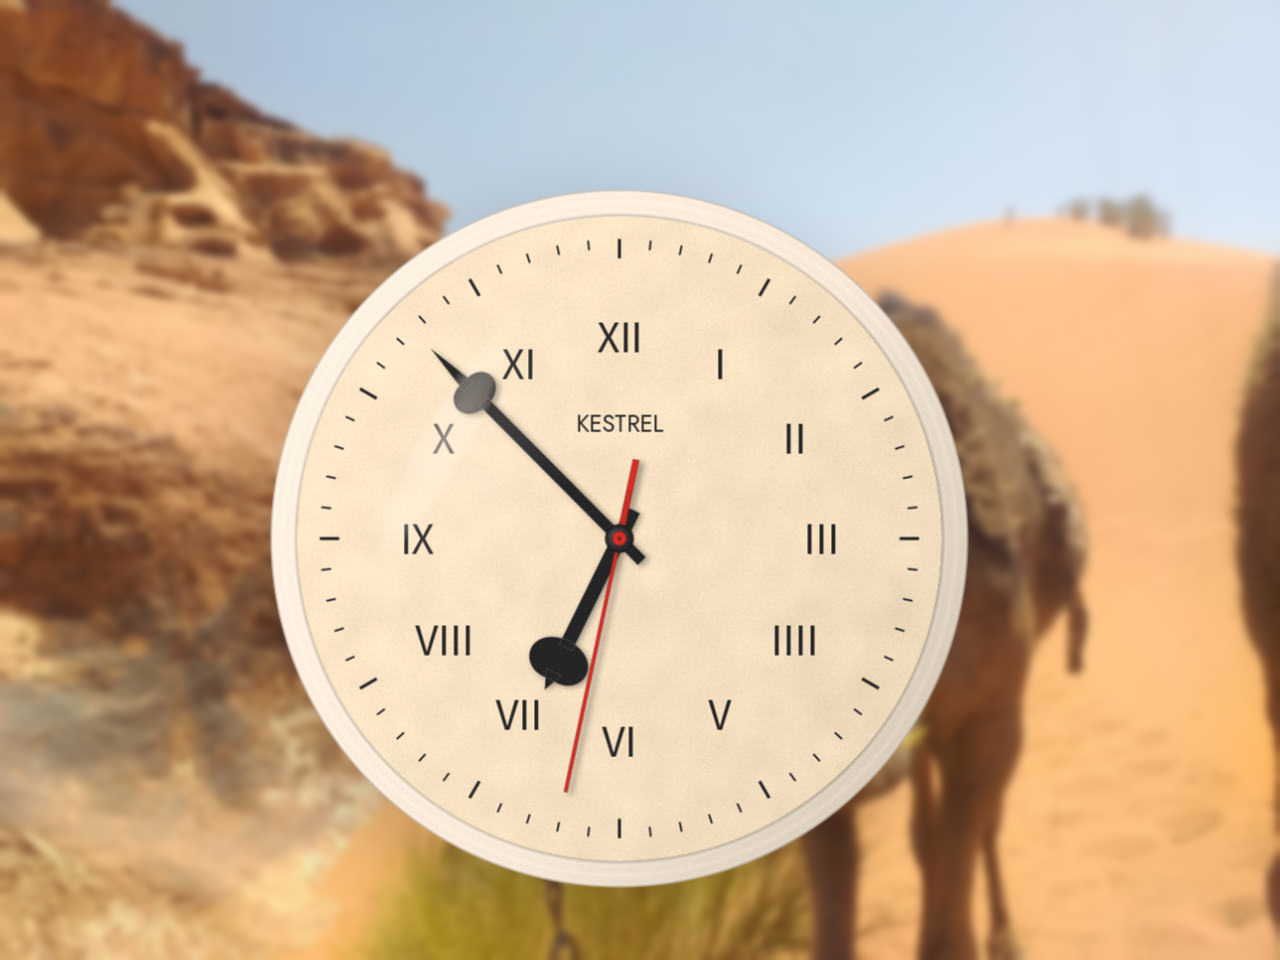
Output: {"hour": 6, "minute": 52, "second": 32}
